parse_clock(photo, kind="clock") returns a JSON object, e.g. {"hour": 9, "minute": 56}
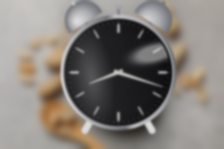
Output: {"hour": 8, "minute": 18}
